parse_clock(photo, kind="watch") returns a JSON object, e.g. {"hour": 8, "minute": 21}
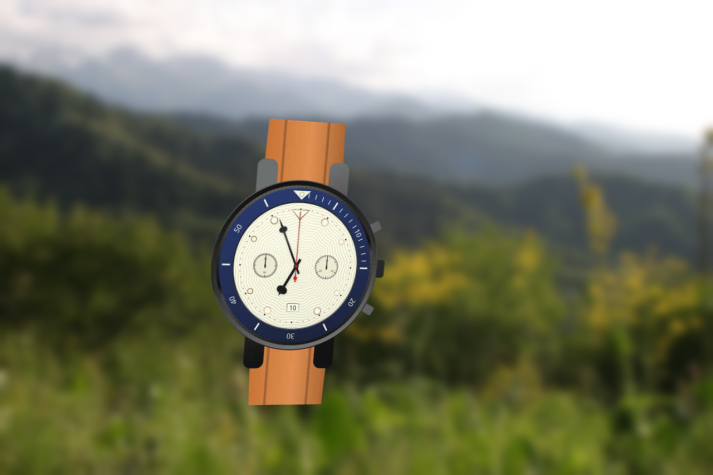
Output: {"hour": 6, "minute": 56}
